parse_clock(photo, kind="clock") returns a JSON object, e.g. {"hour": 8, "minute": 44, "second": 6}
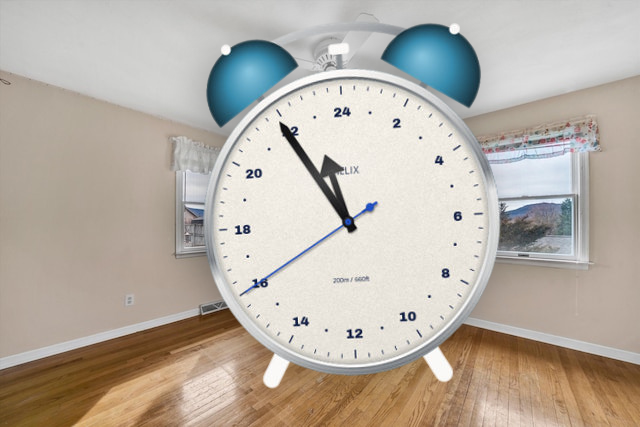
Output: {"hour": 22, "minute": 54, "second": 40}
